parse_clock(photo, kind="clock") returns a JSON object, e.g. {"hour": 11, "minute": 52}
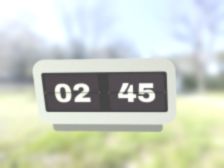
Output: {"hour": 2, "minute": 45}
